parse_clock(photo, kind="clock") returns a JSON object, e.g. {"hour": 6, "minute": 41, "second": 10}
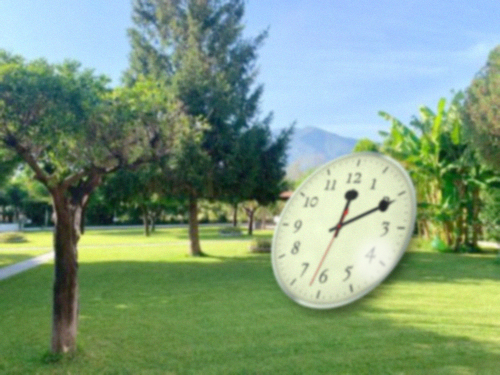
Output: {"hour": 12, "minute": 10, "second": 32}
